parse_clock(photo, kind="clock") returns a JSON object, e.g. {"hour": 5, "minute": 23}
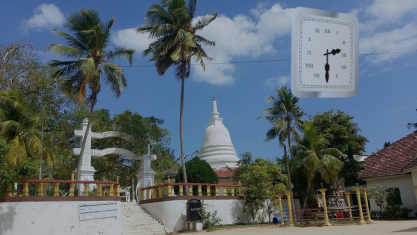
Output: {"hour": 2, "minute": 30}
